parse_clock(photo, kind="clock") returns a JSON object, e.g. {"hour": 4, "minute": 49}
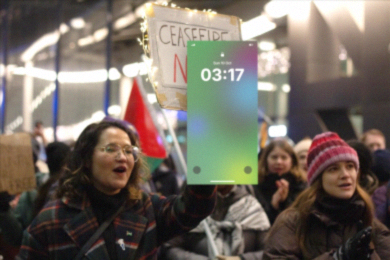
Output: {"hour": 3, "minute": 17}
